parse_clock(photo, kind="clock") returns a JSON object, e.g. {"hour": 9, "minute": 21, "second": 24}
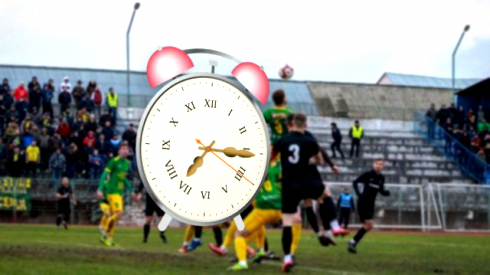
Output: {"hour": 7, "minute": 15, "second": 20}
